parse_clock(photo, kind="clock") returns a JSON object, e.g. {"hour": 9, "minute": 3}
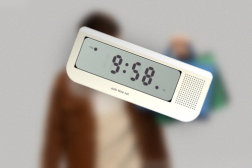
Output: {"hour": 9, "minute": 58}
